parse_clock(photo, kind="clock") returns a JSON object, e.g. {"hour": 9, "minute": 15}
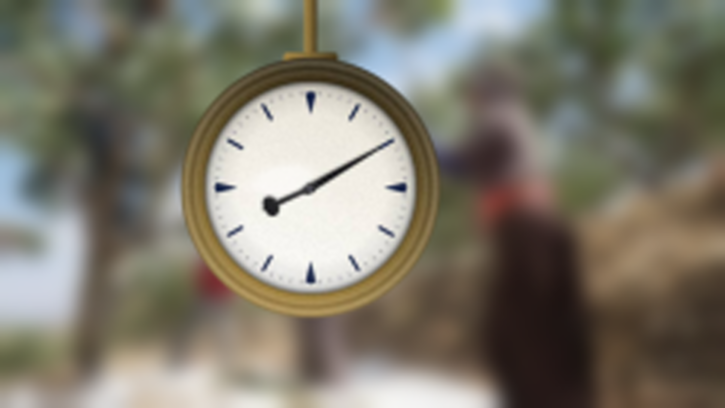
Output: {"hour": 8, "minute": 10}
